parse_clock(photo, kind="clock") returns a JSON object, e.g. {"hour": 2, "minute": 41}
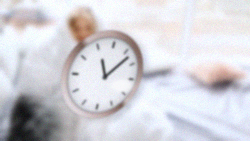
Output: {"hour": 11, "minute": 7}
